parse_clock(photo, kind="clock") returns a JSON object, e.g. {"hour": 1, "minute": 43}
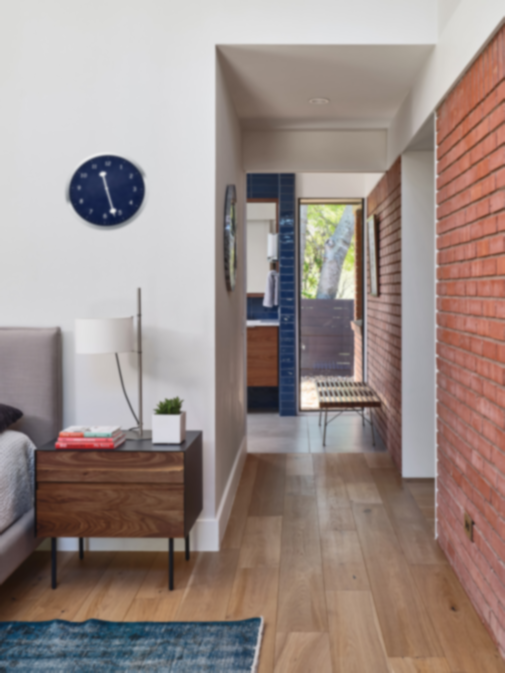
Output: {"hour": 11, "minute": 27}
